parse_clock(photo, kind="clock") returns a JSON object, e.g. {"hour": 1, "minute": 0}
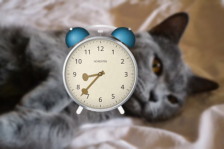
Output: {"hour": 8, "minute": 37}
